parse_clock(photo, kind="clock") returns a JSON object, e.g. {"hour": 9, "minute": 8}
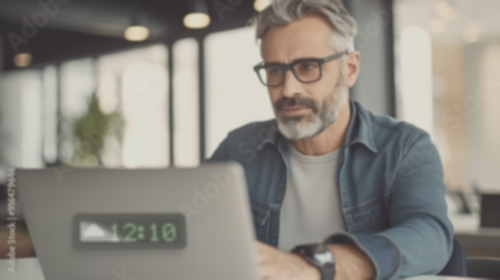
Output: {"hour": 12, "minute": 10}
